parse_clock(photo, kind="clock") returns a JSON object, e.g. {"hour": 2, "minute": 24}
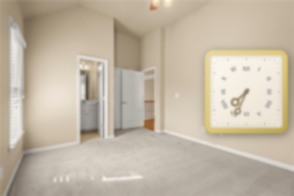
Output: {"hour": 7, "minute": 34}
